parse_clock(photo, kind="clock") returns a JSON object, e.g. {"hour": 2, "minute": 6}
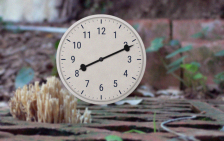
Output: {"hour": 8, "minute": 11}
